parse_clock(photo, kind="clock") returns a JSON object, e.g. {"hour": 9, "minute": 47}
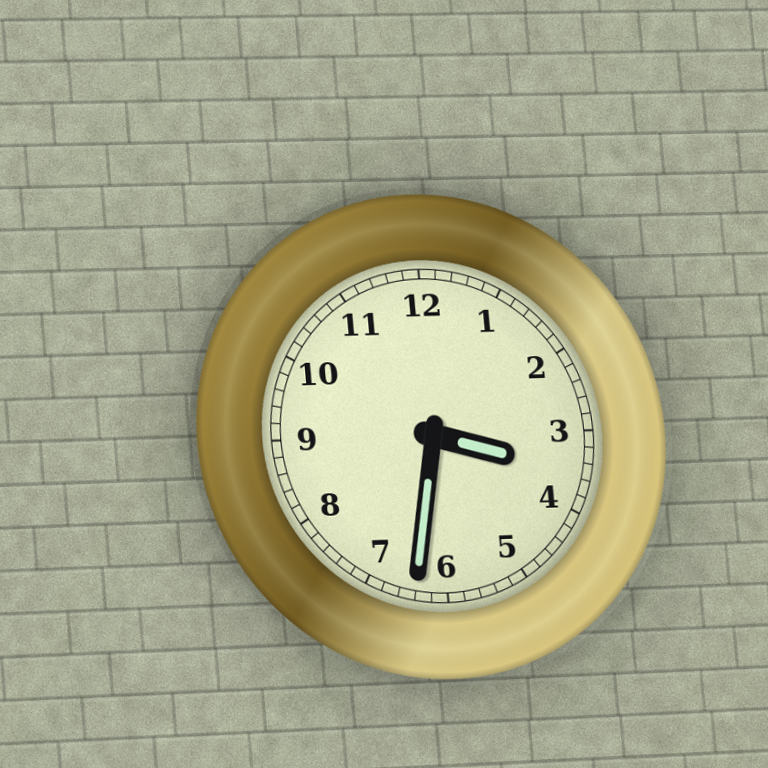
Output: {"hour": 3, "minute": 32}
